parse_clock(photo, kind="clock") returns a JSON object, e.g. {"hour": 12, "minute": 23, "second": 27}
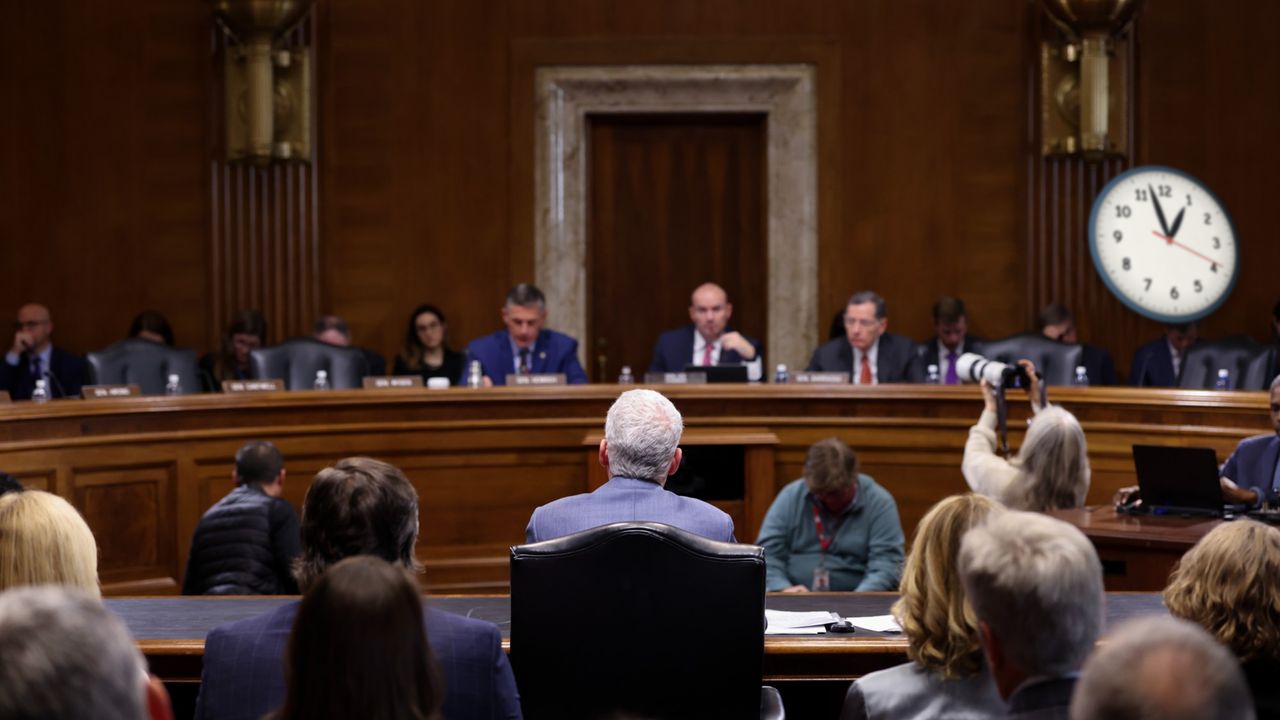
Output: {"hour": 12, "minute": 57, "second": 19}
